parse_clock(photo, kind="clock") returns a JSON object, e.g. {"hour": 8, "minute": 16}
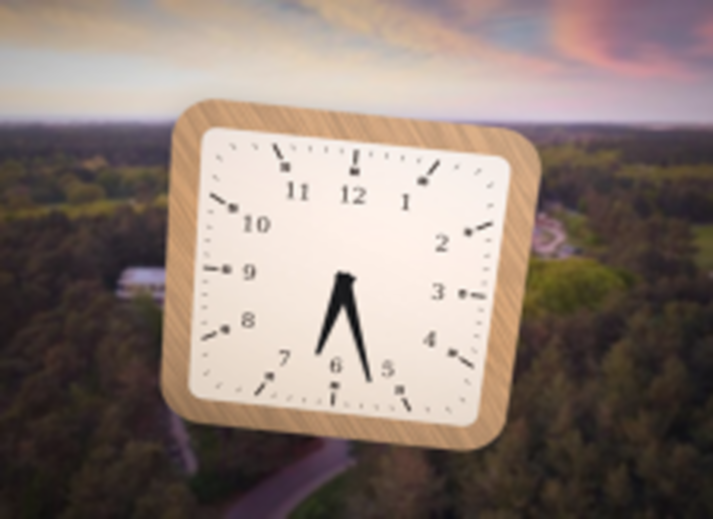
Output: {"hour": 6, "minute": 27}
